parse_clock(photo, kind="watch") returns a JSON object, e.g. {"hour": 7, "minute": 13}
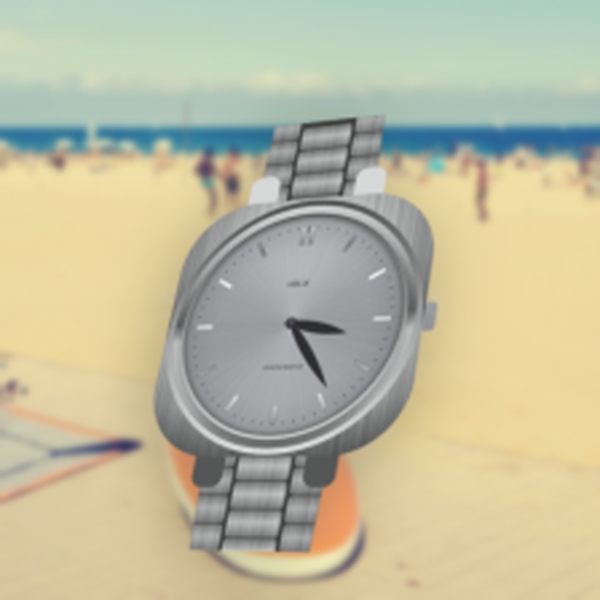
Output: {"hour": 3, "minute": 24}
